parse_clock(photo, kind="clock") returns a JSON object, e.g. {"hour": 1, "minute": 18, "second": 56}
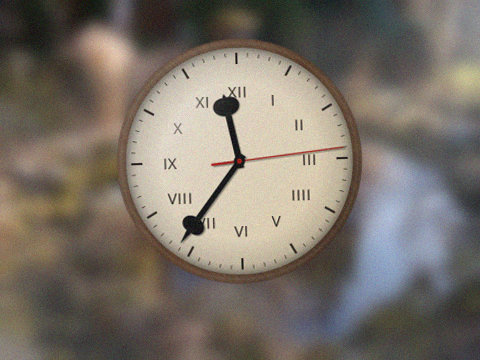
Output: {"hour": 11, "minute": 36, "second": 14}
